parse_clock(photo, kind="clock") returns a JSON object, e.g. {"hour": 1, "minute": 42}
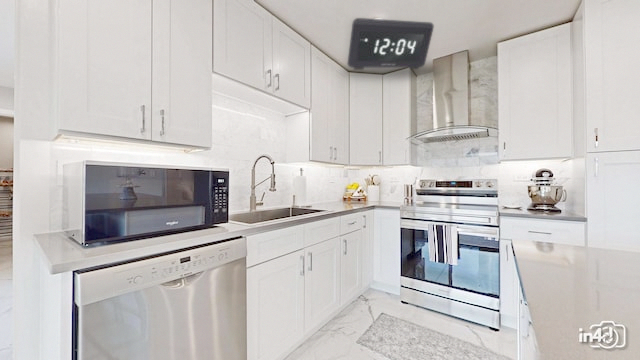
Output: {"hour": 12, "minute": 4}
